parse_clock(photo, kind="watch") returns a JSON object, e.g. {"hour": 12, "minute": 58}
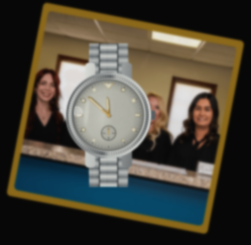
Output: {"hour": 11, "minute": 52}
